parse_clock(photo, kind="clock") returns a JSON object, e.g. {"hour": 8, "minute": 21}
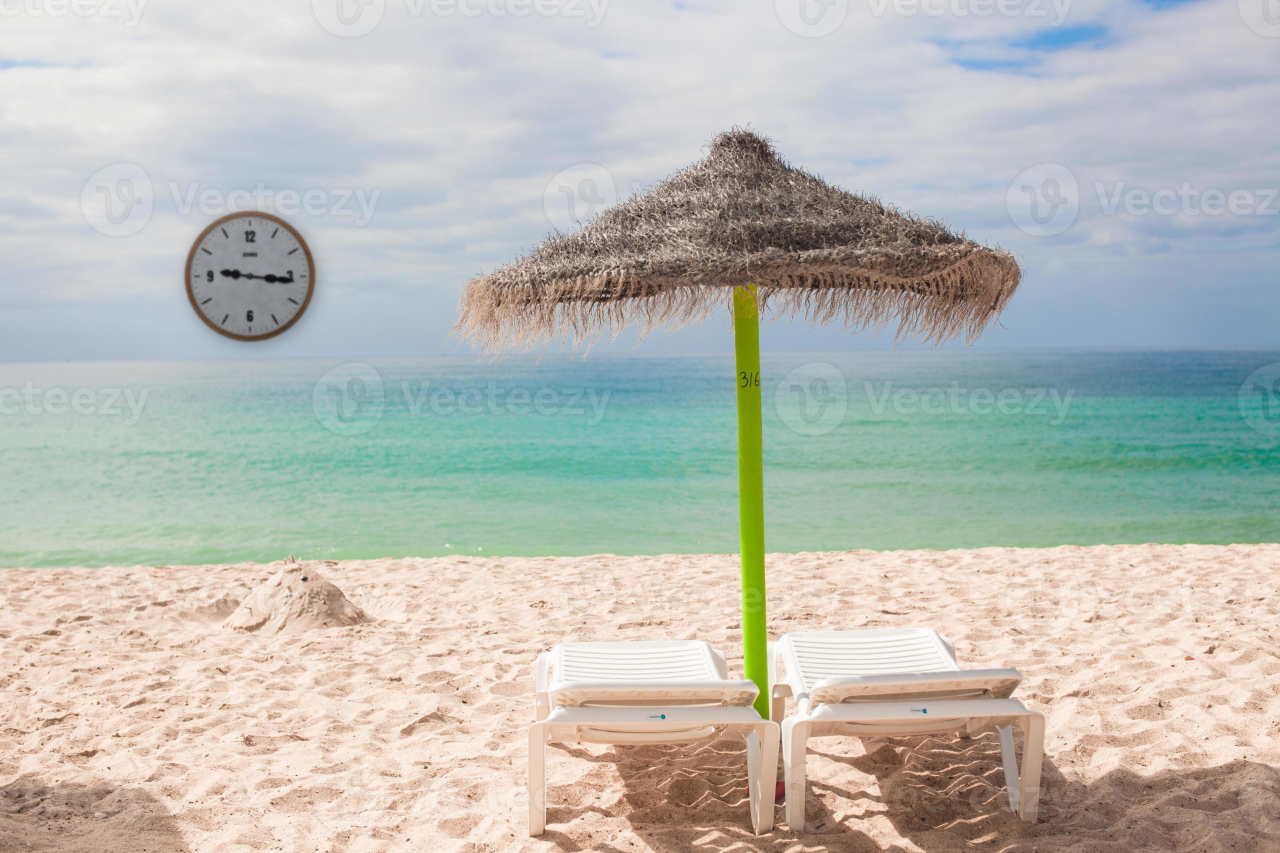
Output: {"hour": 9, "minute": 16}
